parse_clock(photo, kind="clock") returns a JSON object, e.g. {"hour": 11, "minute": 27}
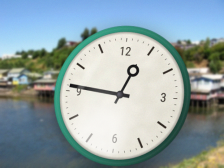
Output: {"hour": 12, "minute": 46}
